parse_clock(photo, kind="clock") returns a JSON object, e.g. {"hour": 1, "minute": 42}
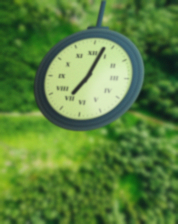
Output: {"hour": 7, "minute": 3}
